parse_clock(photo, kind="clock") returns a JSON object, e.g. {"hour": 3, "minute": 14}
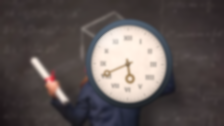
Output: {"hour": 5, "minute": 41}
